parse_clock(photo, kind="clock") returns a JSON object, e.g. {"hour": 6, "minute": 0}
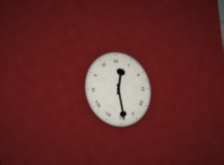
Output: {"hour": 12, "minute": 29}
